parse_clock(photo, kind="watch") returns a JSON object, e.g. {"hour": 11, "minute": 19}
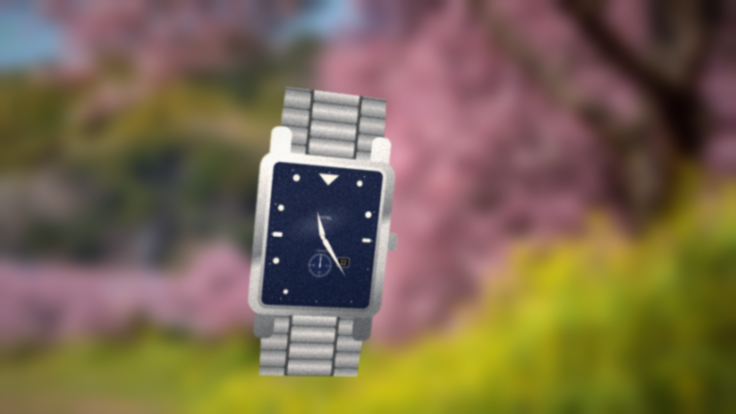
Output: {"hour": 11, "minute": 24}
